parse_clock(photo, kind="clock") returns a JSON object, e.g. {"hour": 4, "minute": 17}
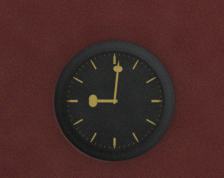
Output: {"hour": 9, "minute": 1}
